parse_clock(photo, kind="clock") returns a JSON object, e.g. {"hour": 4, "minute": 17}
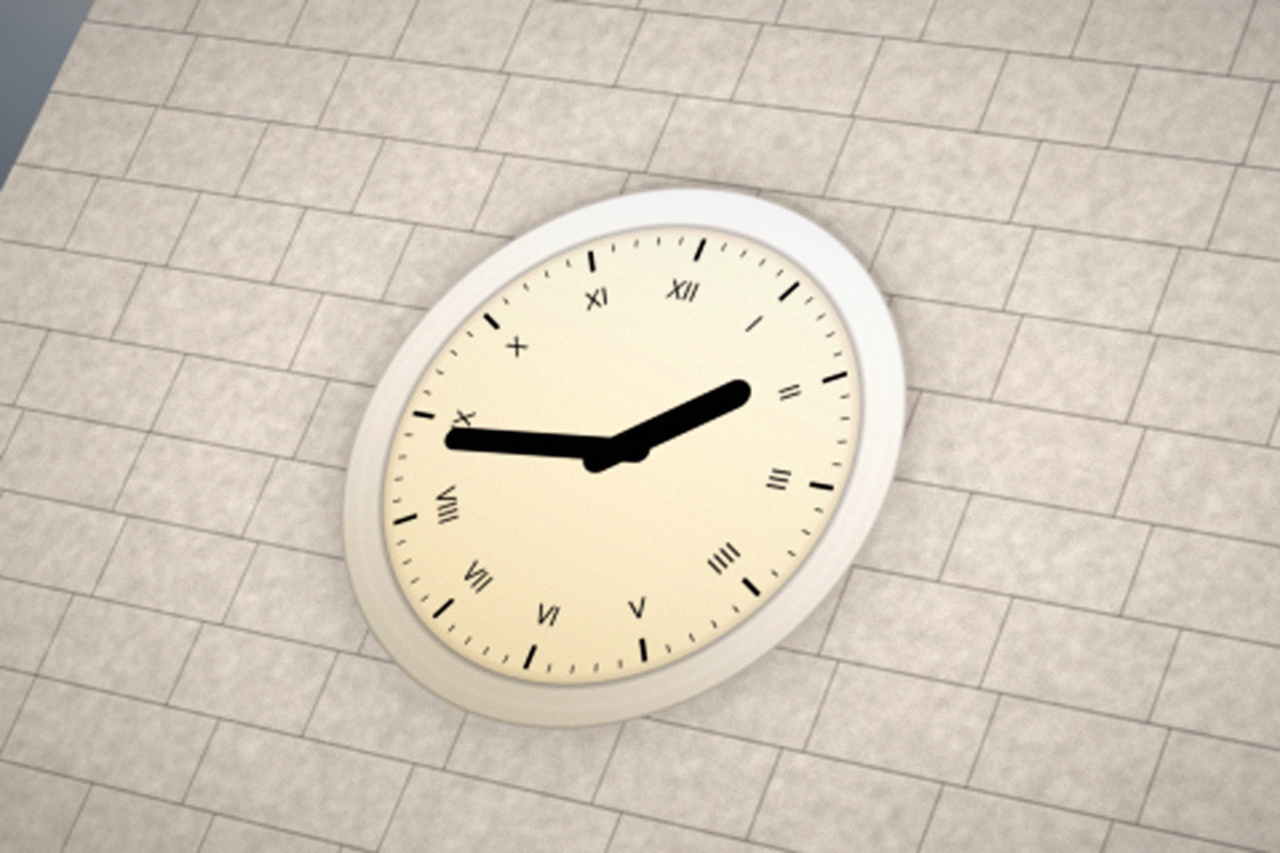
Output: {"hour": 1, "minute": 44}
